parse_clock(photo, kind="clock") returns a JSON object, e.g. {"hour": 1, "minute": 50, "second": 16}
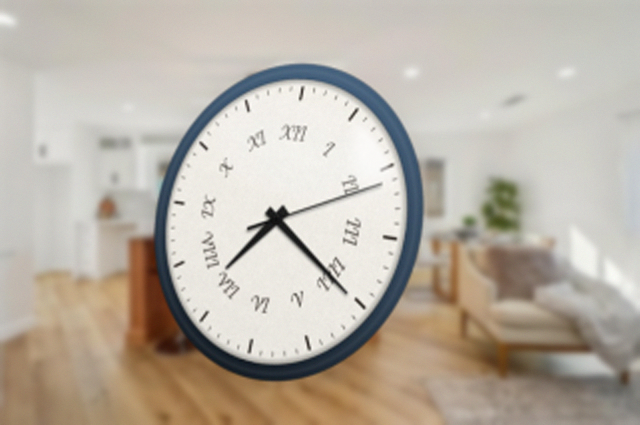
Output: {"hour": 7, "minute": 20, "second": 11}
